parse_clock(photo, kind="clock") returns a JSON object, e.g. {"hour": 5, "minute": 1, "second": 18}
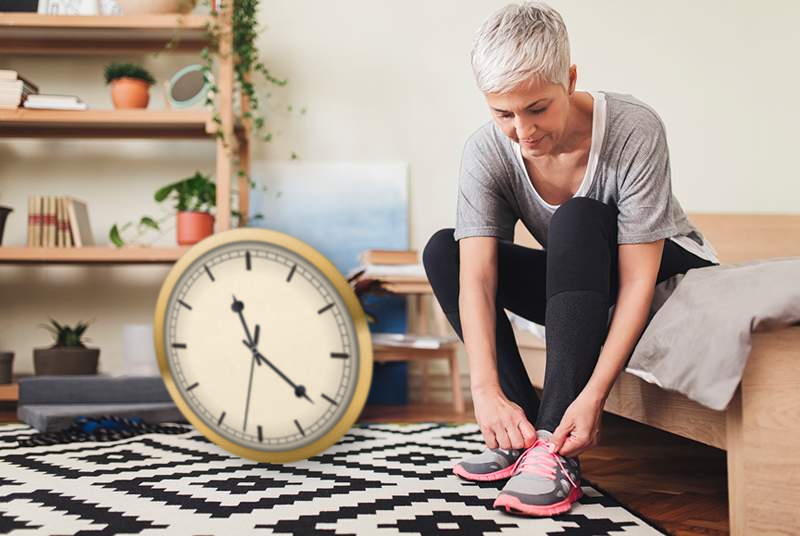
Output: {"hour": 11, "minute": 21, "second": 32}
